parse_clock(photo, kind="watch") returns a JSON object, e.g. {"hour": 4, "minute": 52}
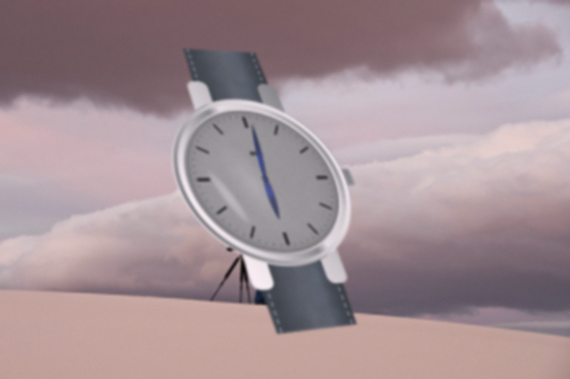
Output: {"hour": 6, "minute": 1}
